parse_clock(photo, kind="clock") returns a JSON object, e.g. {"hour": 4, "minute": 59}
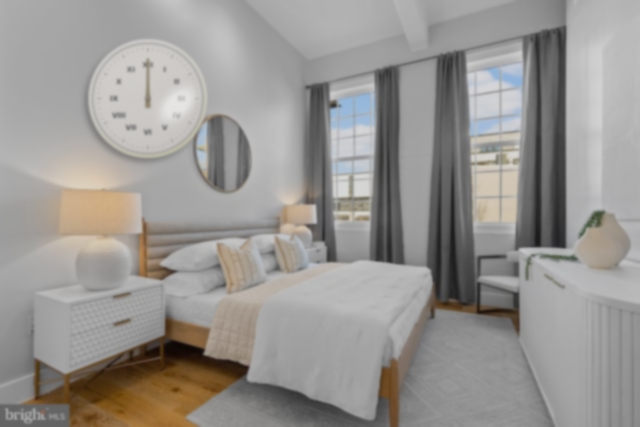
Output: {"hour": 12, "minute": 0}
